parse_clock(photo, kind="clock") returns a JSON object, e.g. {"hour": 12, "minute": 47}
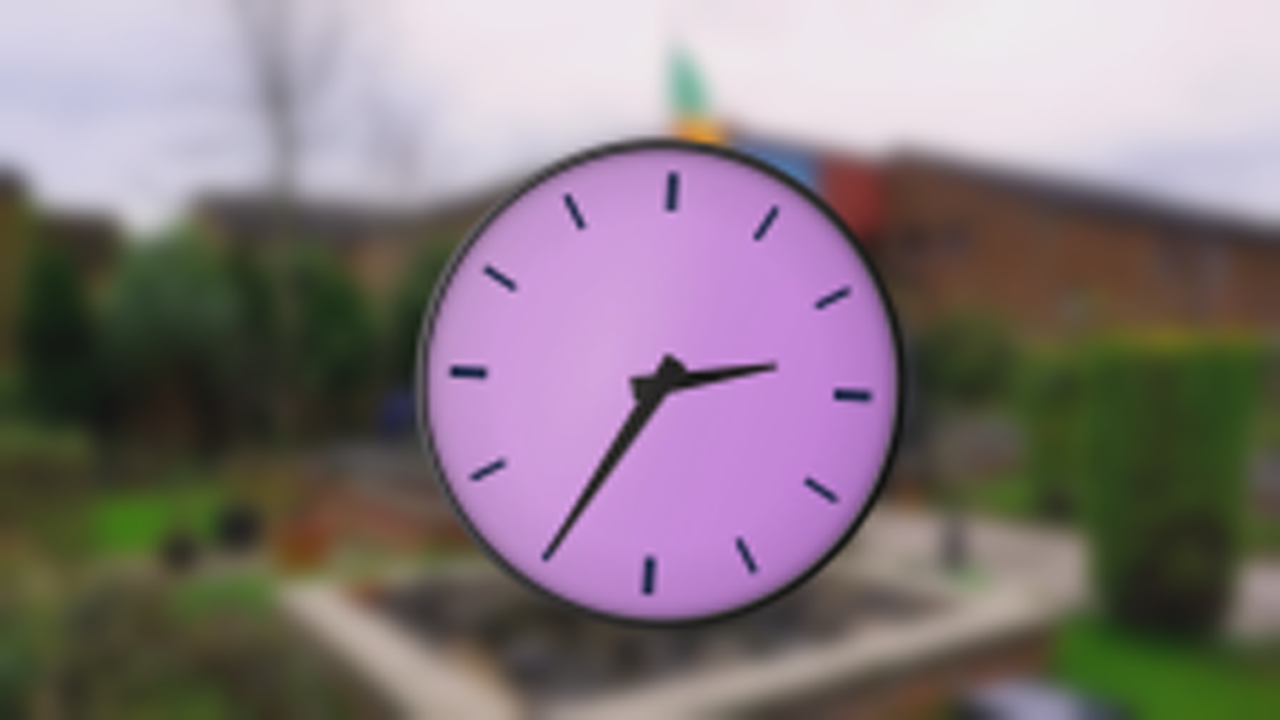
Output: {"hour": 2, "minute": 35}
